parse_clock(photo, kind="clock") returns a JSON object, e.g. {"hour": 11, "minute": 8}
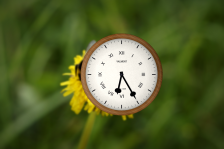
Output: {"hour": 6, "minute": 25}
